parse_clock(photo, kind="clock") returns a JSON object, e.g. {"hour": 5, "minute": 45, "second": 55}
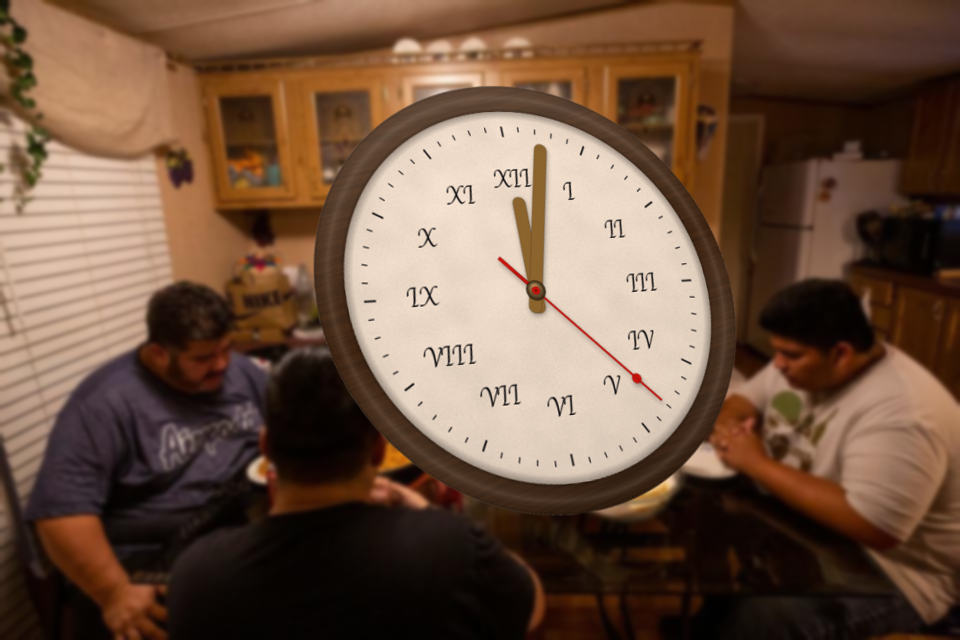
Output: {"hour": 12, "minute": 2, "second": 23}
